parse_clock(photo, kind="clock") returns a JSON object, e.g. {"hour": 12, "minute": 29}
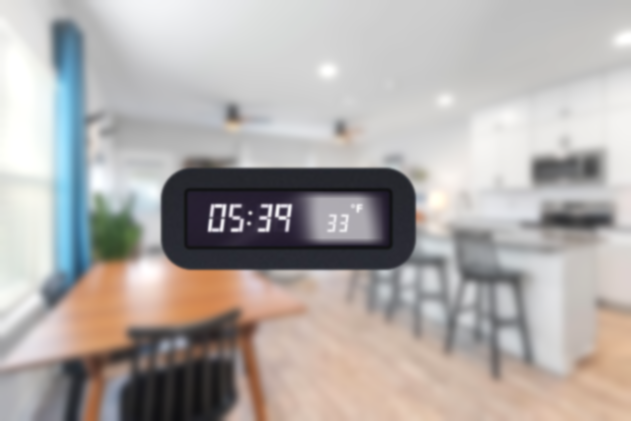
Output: {"hour": 5, "minute": 39}
